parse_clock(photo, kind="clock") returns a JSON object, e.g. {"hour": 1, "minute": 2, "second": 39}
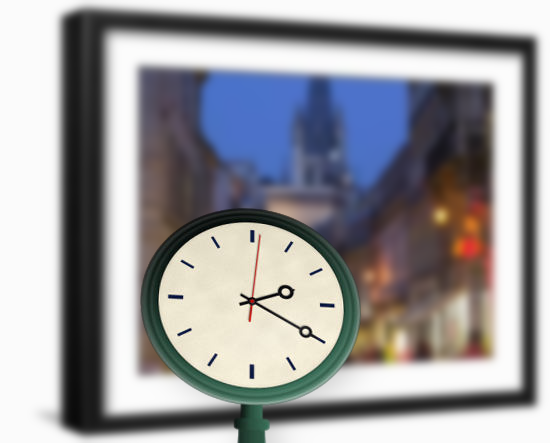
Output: {"hour": 2, "minute": 20, "second": 1}
